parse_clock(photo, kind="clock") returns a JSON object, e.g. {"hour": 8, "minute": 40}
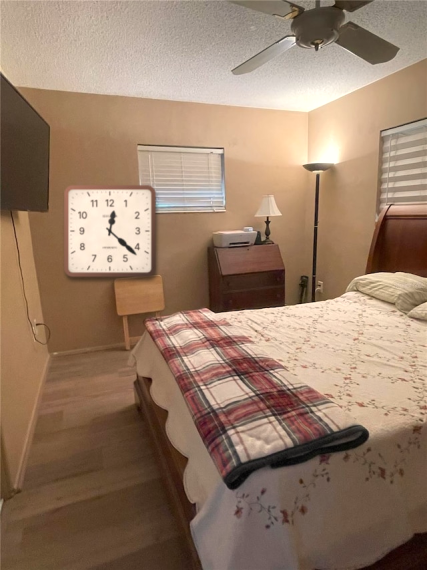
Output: {"hour": 12, "minute": 22}
